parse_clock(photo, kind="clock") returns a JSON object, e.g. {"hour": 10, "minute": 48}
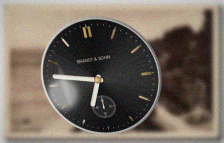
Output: {"hour": 6, "minute": 47}
